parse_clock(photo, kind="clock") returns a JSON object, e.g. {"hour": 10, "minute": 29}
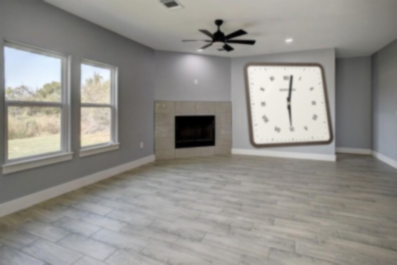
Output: {"hour": 6, "minute": 2}
